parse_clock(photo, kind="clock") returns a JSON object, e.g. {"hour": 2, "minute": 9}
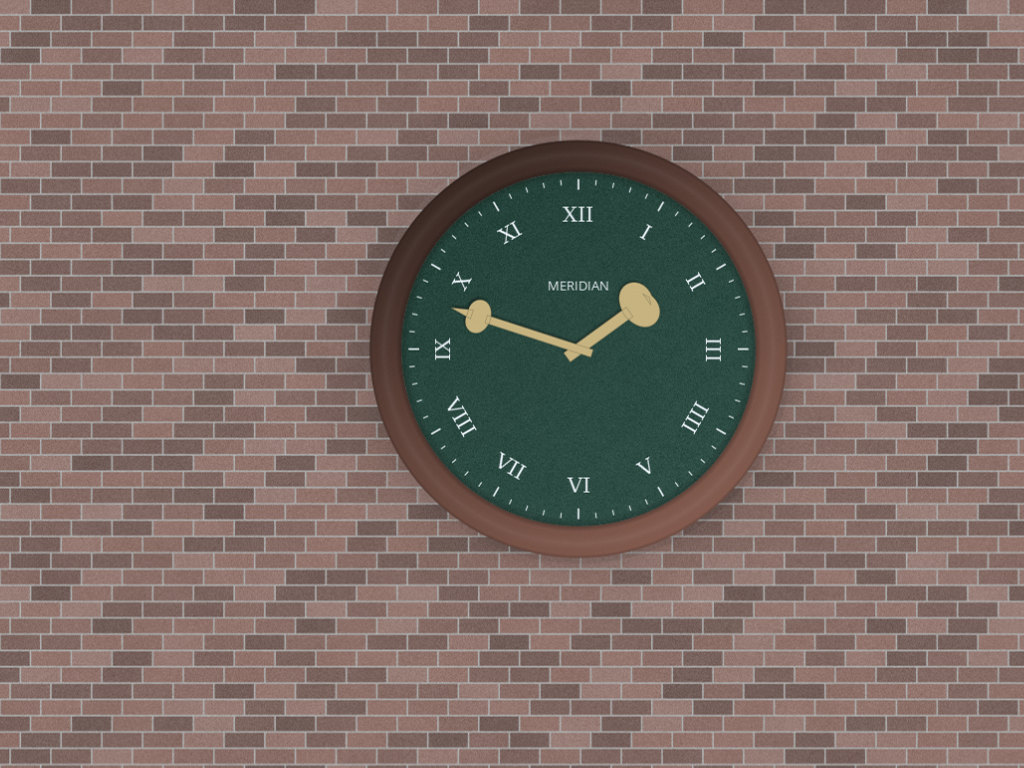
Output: {"hour": 1, "minute": 48}
